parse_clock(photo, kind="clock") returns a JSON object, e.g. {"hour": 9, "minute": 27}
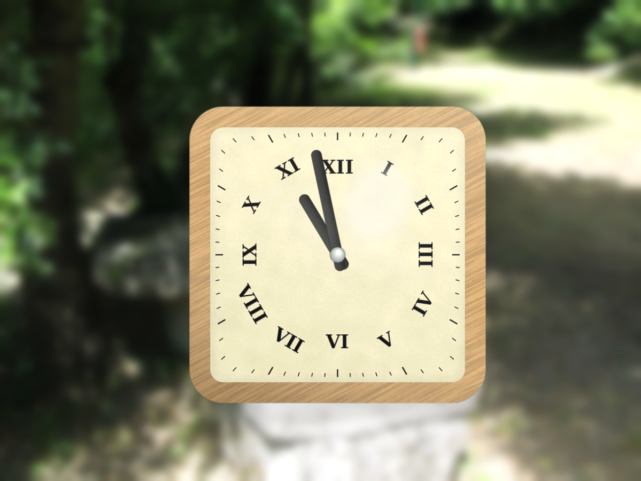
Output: {"hour": 10, "minute": 58}
